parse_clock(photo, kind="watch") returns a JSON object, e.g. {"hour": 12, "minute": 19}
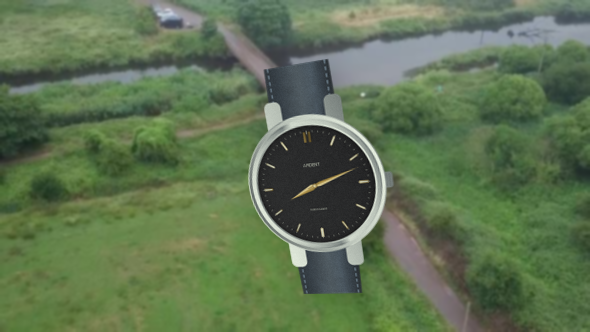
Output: {"hour": 8, "minute": 12}
